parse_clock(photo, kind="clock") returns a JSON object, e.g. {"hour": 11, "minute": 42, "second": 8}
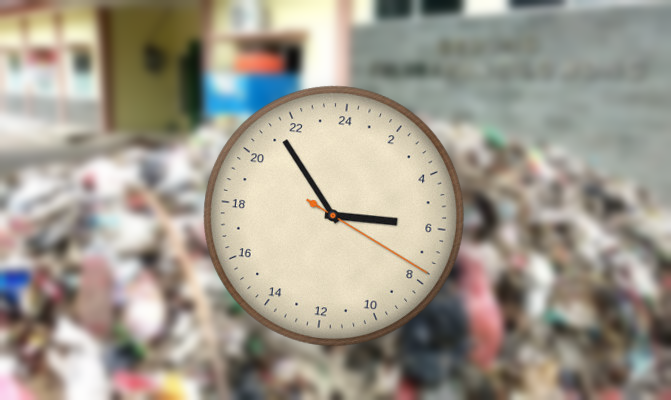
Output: {"hour": 5, "minute": 53, "second": 19}
